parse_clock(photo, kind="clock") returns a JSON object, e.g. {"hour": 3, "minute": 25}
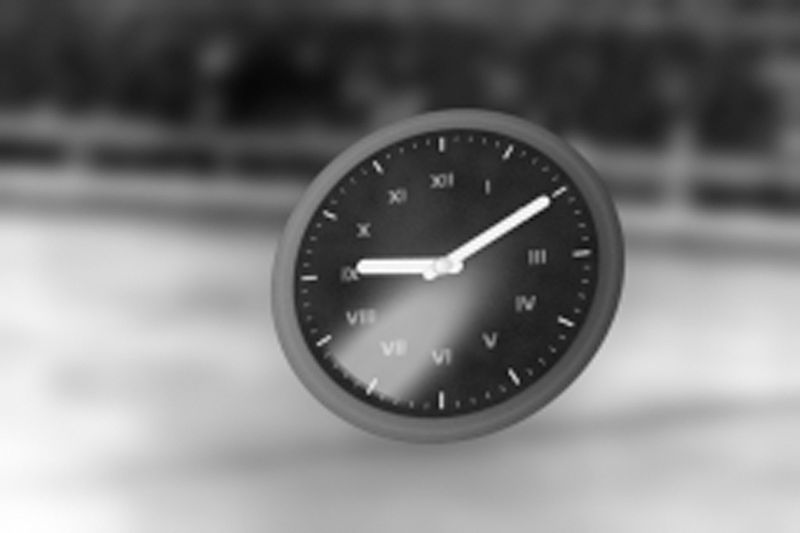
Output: {"hour": 9, "minute": 10}
